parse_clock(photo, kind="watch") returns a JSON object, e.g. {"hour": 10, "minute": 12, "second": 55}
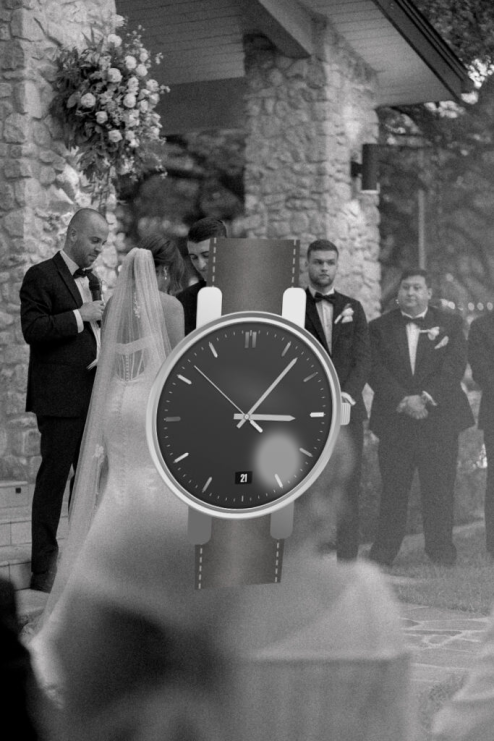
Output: {"hour": 3, "minute": 6, "second": 52}
